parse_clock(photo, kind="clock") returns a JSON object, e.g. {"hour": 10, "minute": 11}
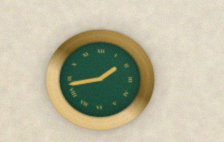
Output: {"hour": 1, "minute": 43}
